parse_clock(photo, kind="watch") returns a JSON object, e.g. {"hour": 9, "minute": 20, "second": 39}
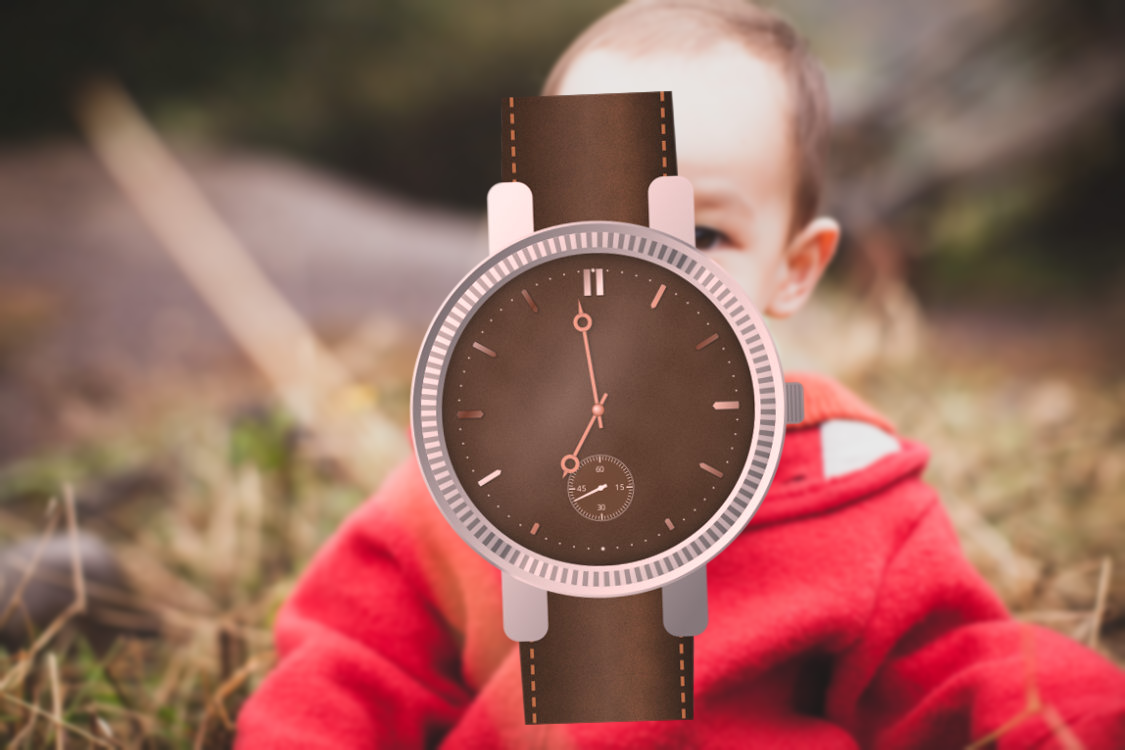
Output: {"hour": 6, "minute": 58, "second": 41}
